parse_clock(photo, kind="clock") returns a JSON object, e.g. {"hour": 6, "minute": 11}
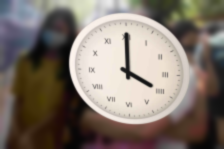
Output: {"hour": 4, "minute": 0}
